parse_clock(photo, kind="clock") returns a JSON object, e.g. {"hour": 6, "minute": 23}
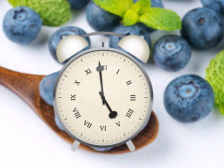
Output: {"hour": 4, "minute": 59}
